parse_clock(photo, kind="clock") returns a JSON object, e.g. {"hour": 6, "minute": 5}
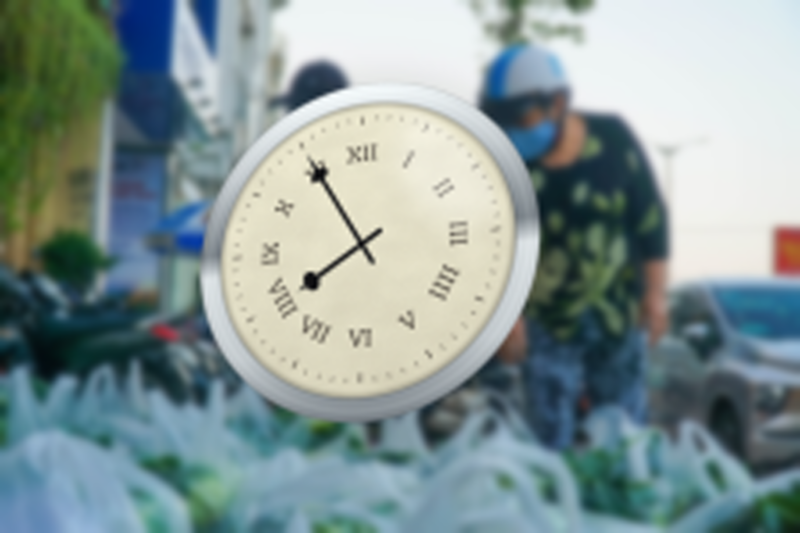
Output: {"hour": 7, "minute": 55}
